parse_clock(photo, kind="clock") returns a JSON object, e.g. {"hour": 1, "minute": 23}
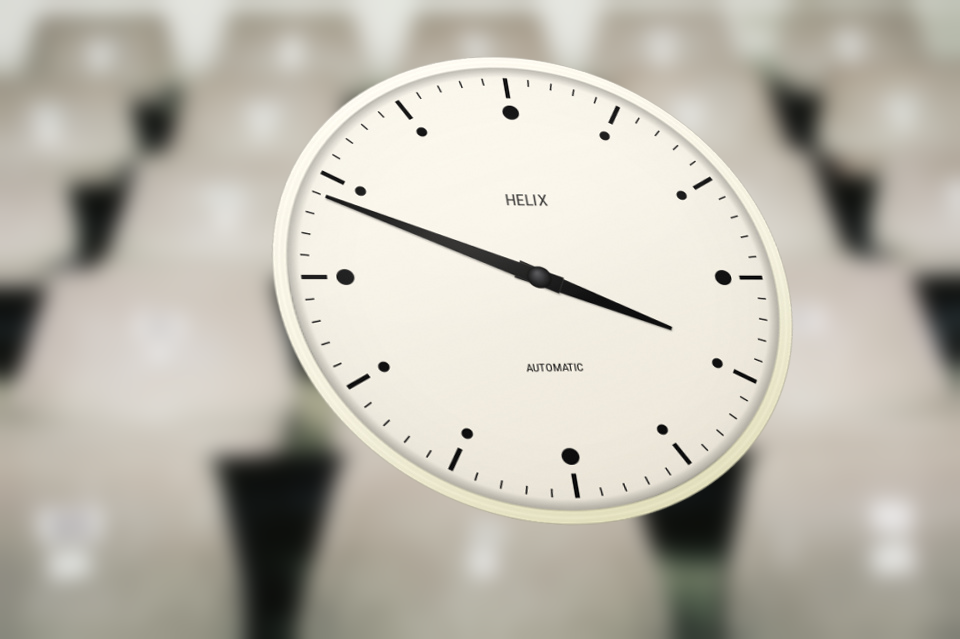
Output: {"hour": 3, "minute": 49}
